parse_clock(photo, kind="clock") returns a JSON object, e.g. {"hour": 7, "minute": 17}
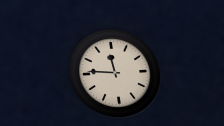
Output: {"hour": 11, "minute": 46}
